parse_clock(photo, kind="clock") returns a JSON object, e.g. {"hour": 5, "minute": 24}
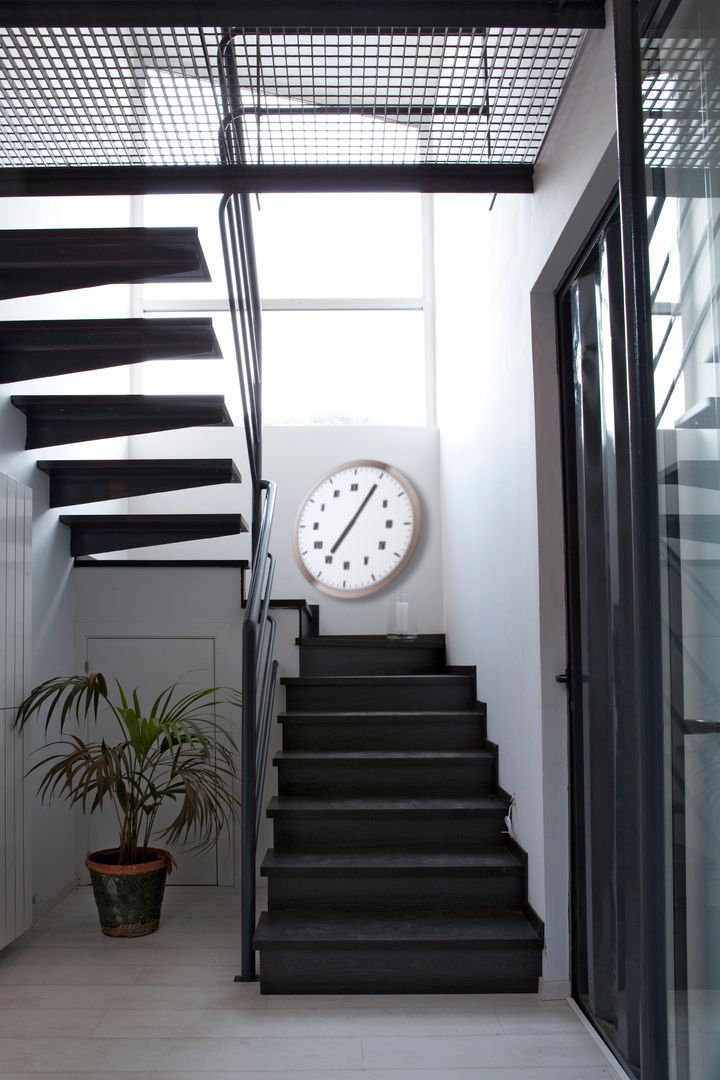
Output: {"hour": 7, "minute": 5}
